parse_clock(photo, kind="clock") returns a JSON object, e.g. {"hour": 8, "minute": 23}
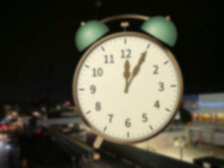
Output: {"hour": 12, "minute": 5}
